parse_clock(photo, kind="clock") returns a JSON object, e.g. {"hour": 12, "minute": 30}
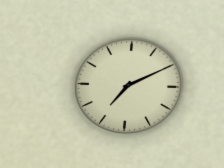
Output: {"hour": 7, "minute": 10}
